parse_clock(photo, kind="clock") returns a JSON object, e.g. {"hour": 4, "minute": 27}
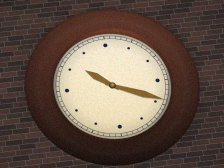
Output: {"hour": 10, "minute": 19}
